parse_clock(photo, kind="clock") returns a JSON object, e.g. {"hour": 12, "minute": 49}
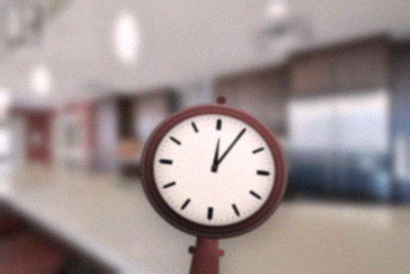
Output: {"hour": 12, "minute": 5}
